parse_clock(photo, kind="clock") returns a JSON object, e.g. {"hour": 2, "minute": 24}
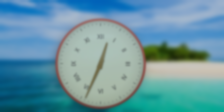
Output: {"hour": 12, "minute": 34}
